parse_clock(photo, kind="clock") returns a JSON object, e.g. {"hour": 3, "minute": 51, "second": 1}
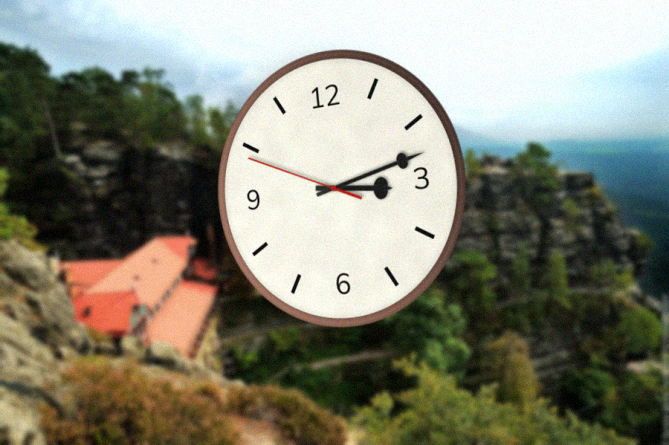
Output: {"hour": 3, "minute": 12, "second": 49}
